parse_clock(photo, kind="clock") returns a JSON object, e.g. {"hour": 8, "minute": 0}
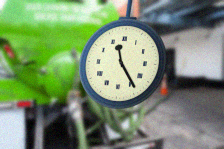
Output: {"hour": 11, "minute": 24}
